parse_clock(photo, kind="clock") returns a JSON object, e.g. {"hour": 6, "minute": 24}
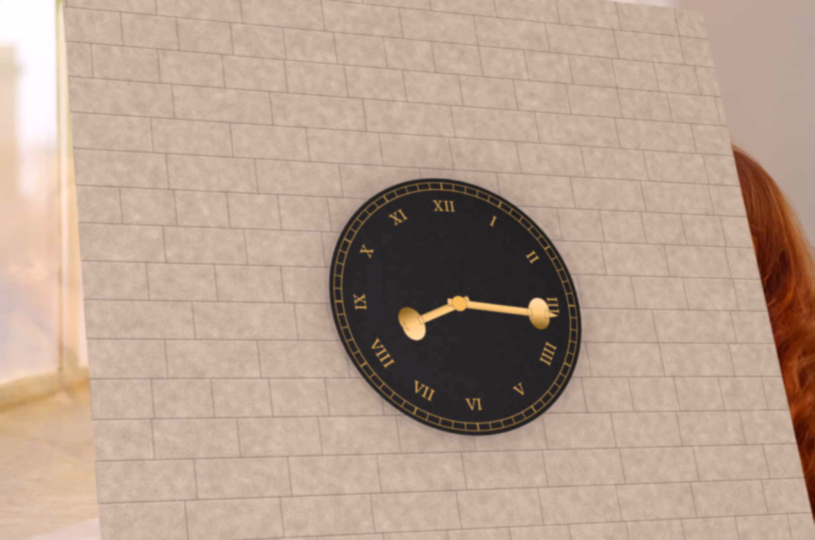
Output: {"hour": 8, "minute": 16}
